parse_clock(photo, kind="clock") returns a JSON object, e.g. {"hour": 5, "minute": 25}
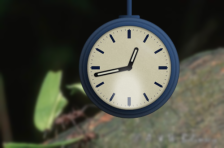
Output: {"hour": 12, "minute": 43}
